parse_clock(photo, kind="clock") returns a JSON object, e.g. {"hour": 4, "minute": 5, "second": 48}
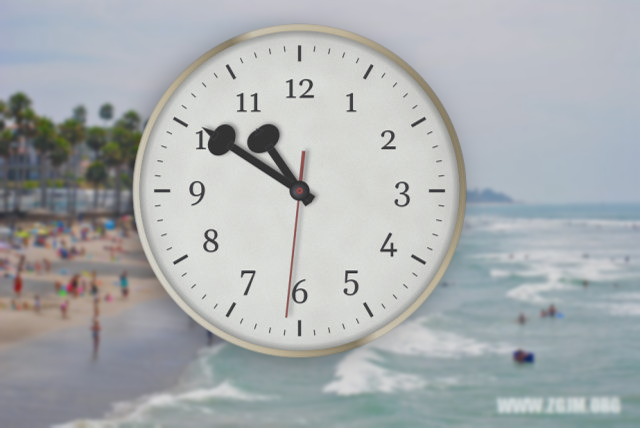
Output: {"hour": 10, "minute": 50, "second": 31}
